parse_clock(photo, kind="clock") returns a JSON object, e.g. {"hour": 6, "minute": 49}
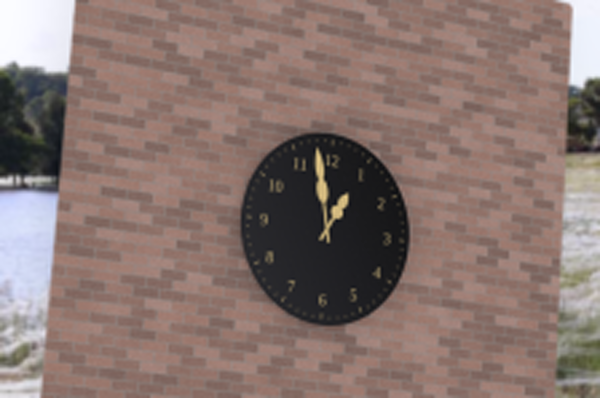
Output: {"hour": 12, "minute": 58}
